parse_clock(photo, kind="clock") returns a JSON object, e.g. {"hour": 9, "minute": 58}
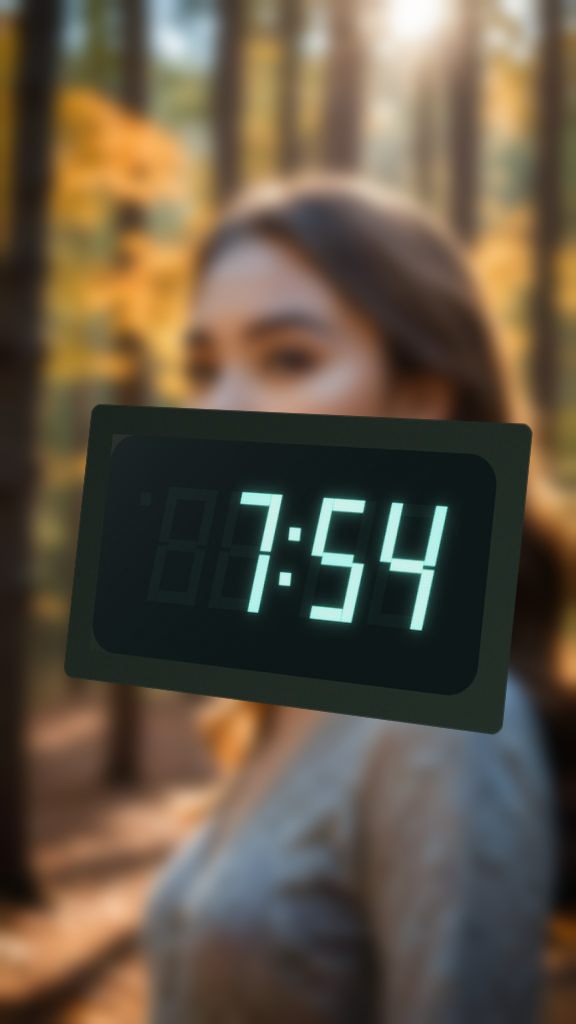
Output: {"hour": 7, "minute": 54}
